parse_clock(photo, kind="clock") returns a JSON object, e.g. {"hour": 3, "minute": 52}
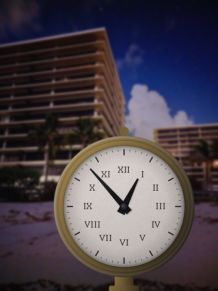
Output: {"hour": 12, "minute": 53}
